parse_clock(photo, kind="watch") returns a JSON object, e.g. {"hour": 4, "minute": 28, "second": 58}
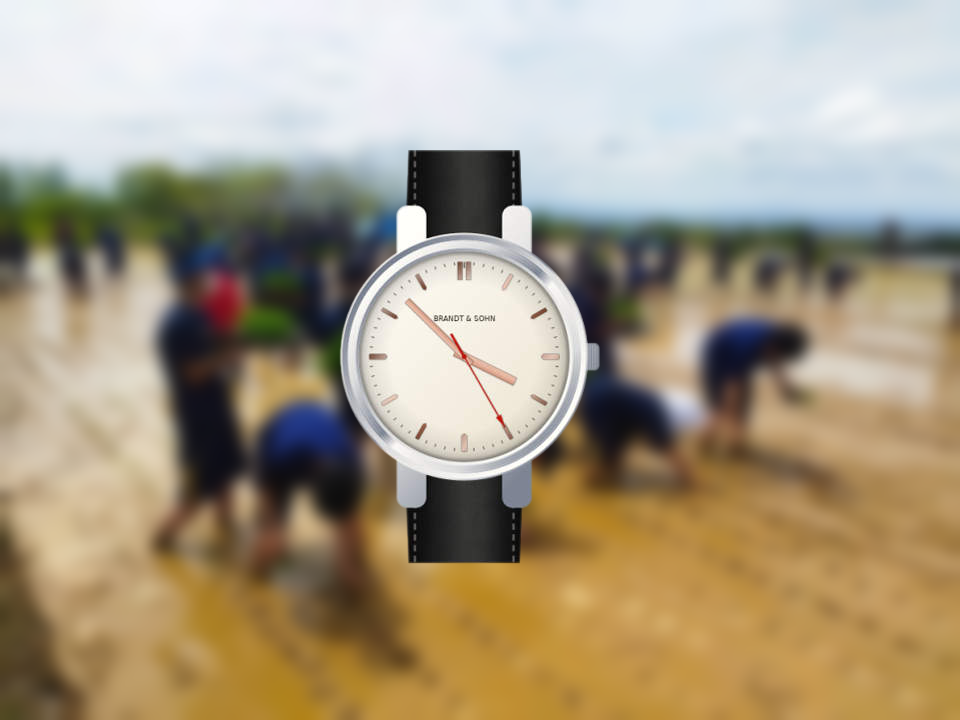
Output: {"hour": 3, "minute": 52, "second": 25}
